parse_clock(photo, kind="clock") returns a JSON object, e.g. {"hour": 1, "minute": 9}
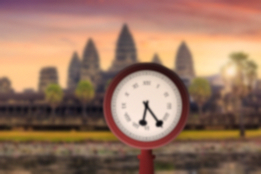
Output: {"hour": 6, "minute": 24}
